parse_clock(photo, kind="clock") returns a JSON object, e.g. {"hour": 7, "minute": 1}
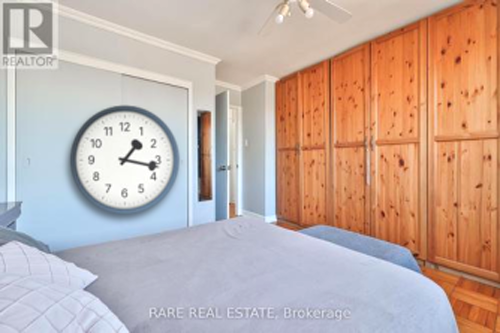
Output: {"hour": 1, "minute": 17}
